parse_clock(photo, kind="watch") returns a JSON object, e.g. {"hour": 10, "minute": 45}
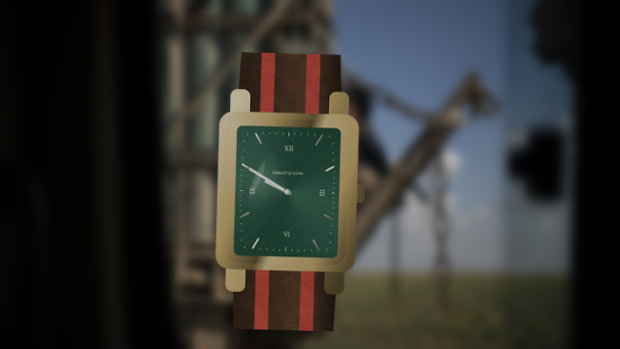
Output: {"hour": 9, "minute": 50}
